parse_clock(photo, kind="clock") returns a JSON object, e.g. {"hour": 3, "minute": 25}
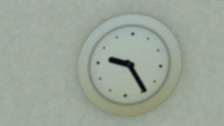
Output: {"hour": 9, "minute": 24}
